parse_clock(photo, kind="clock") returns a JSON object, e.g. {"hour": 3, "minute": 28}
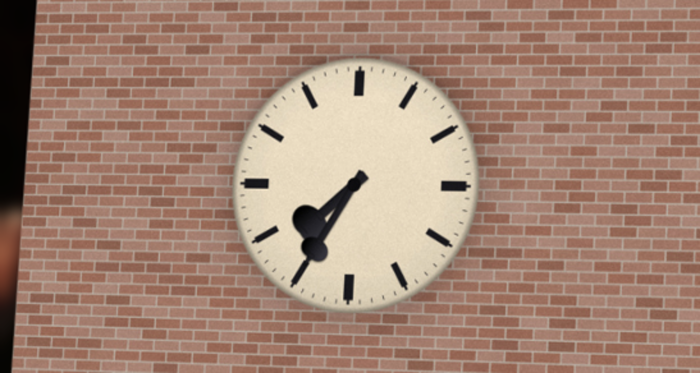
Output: {"hour": 7, "minute": 35}
